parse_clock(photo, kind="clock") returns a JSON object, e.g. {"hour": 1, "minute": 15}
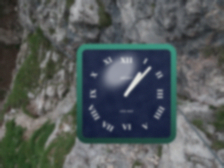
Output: {"hour": 1, "minute": 7}
